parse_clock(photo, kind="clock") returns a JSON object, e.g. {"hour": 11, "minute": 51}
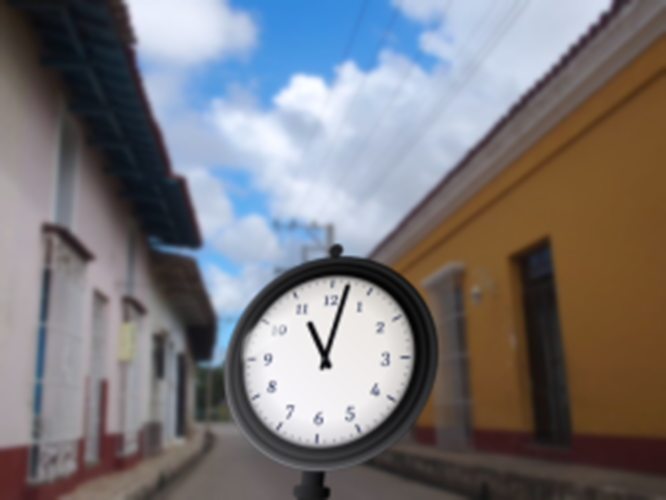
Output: {"hour": 11, "minute": 2}
